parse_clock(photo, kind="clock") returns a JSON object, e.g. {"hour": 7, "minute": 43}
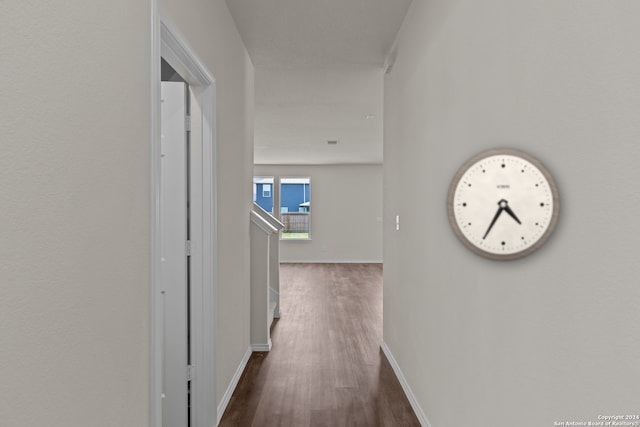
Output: {"hour": 4, "minute": 35}
